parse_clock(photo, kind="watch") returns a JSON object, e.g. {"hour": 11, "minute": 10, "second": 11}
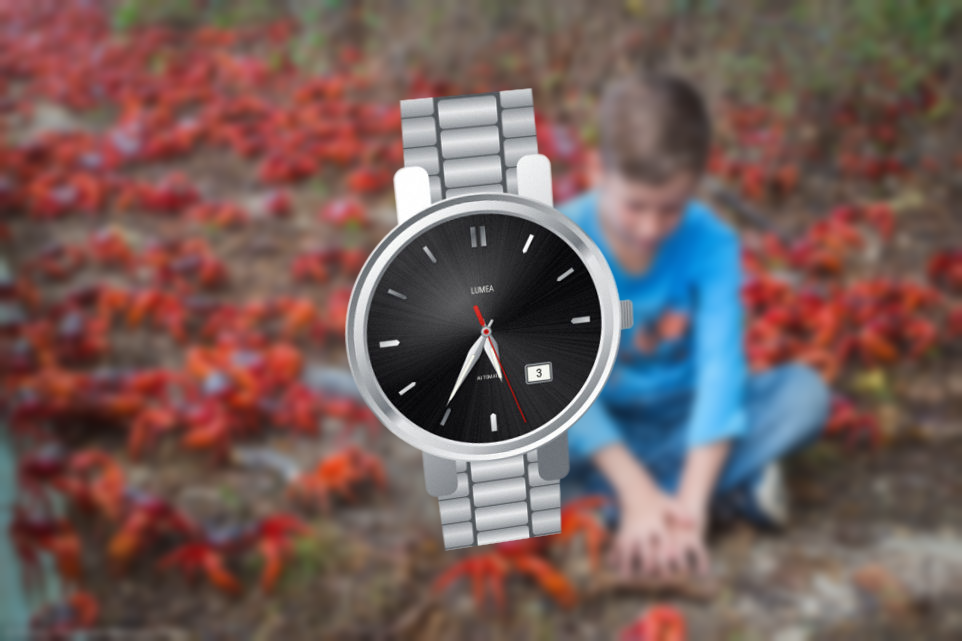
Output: {"hour": 5, "minute": 35, "second": 27}
